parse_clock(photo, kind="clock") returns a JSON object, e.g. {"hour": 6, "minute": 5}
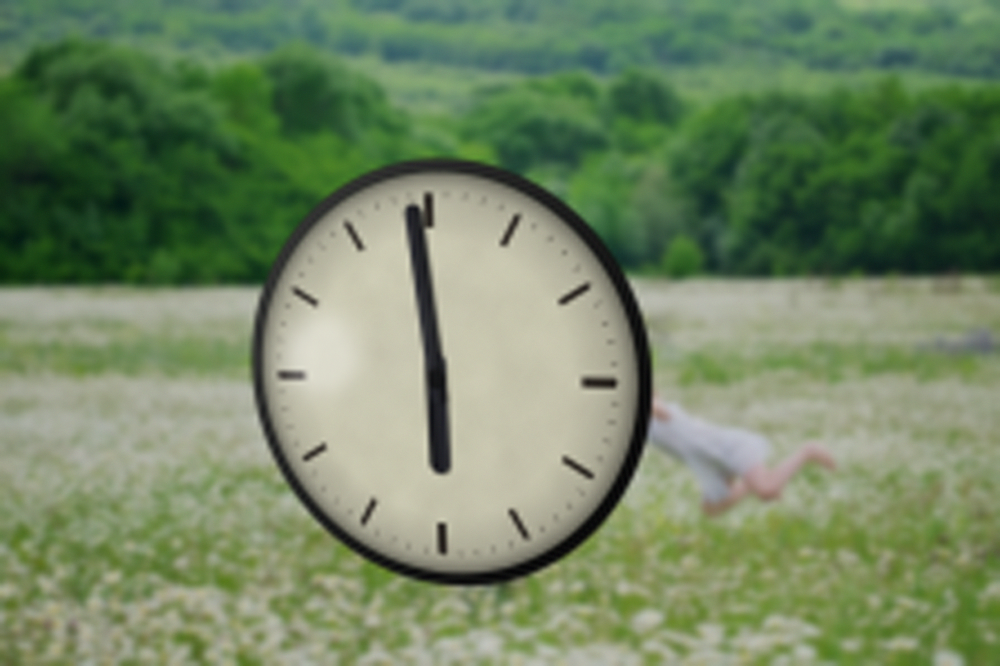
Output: {"hour": 5, "minute": 59}
